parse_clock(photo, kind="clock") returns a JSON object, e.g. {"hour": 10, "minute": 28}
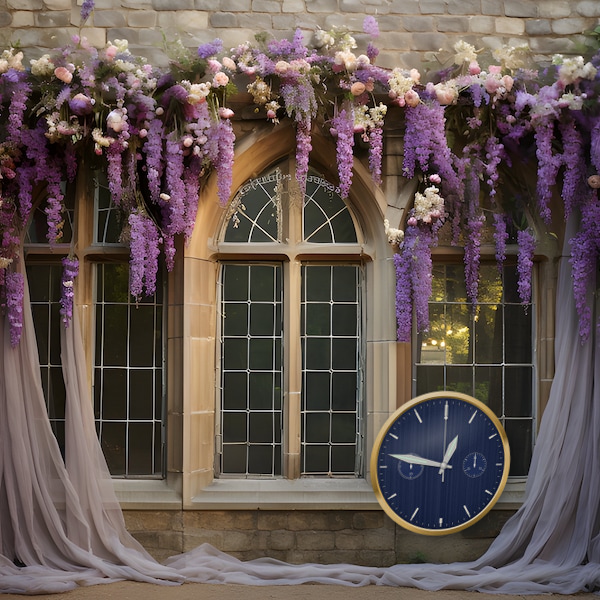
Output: {"hour": 12, "minute": 47}
